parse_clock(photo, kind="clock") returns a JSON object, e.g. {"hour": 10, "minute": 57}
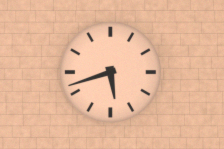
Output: {"hour": 5, "minute": 42}
